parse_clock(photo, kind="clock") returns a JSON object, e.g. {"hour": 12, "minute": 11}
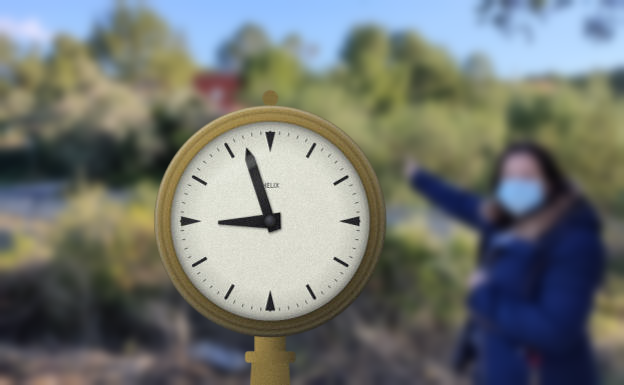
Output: {"hour": 8, "minute": 57}
